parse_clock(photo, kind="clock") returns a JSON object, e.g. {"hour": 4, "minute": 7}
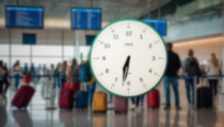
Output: {"hour": 6, "minute": 32}
